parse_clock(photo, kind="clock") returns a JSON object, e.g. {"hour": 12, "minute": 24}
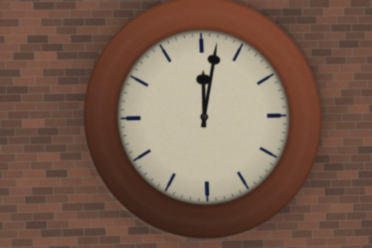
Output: {"hour": 12, "minute": 2}
